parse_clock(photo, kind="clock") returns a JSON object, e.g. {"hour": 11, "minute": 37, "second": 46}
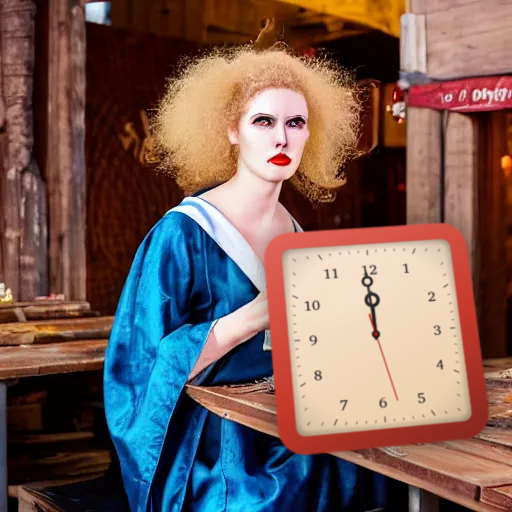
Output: {"hour": 11, "minute": 59, "second": 28}
